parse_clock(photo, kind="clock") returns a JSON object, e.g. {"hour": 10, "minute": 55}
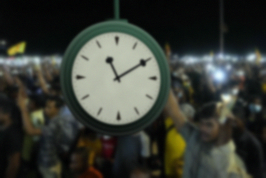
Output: {"hour": 11, "minute": 10}
